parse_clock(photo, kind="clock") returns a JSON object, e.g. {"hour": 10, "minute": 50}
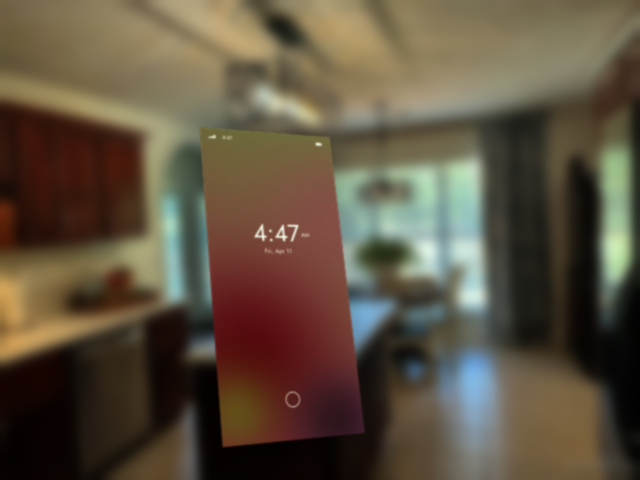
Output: {"hour": 4, "minute": 47}
